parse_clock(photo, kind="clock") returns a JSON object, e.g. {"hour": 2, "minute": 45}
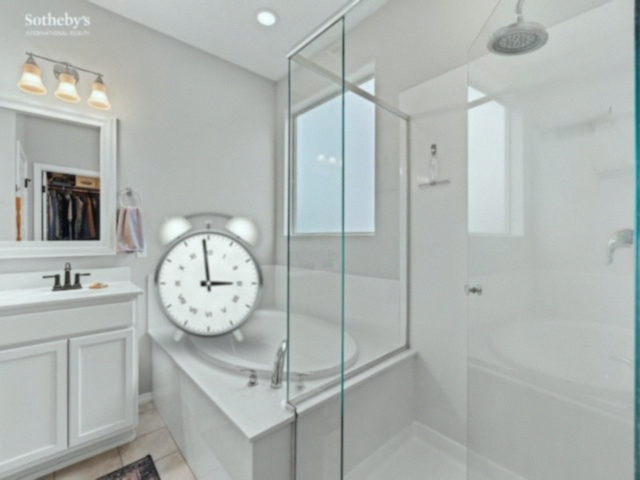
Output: {"hour": 2, "minute": 59}
